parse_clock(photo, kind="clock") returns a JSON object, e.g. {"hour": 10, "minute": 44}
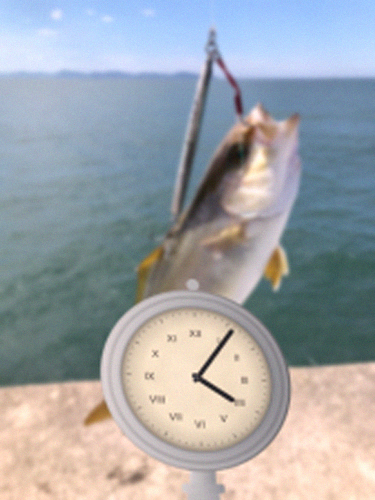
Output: {"hour": 4, "minute": 6}
